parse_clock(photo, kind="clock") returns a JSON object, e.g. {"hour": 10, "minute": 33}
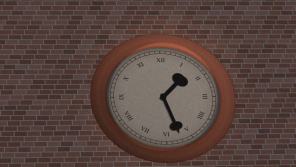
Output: {"hour": 1, "minute": 27}
